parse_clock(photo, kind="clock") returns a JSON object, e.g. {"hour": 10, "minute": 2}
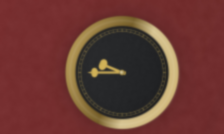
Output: {"hour": 9, "minute": 45}
